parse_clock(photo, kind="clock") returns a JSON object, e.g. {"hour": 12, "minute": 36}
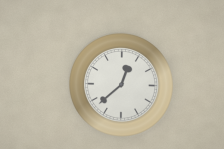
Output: {"hour": 12, "minute": 38}
